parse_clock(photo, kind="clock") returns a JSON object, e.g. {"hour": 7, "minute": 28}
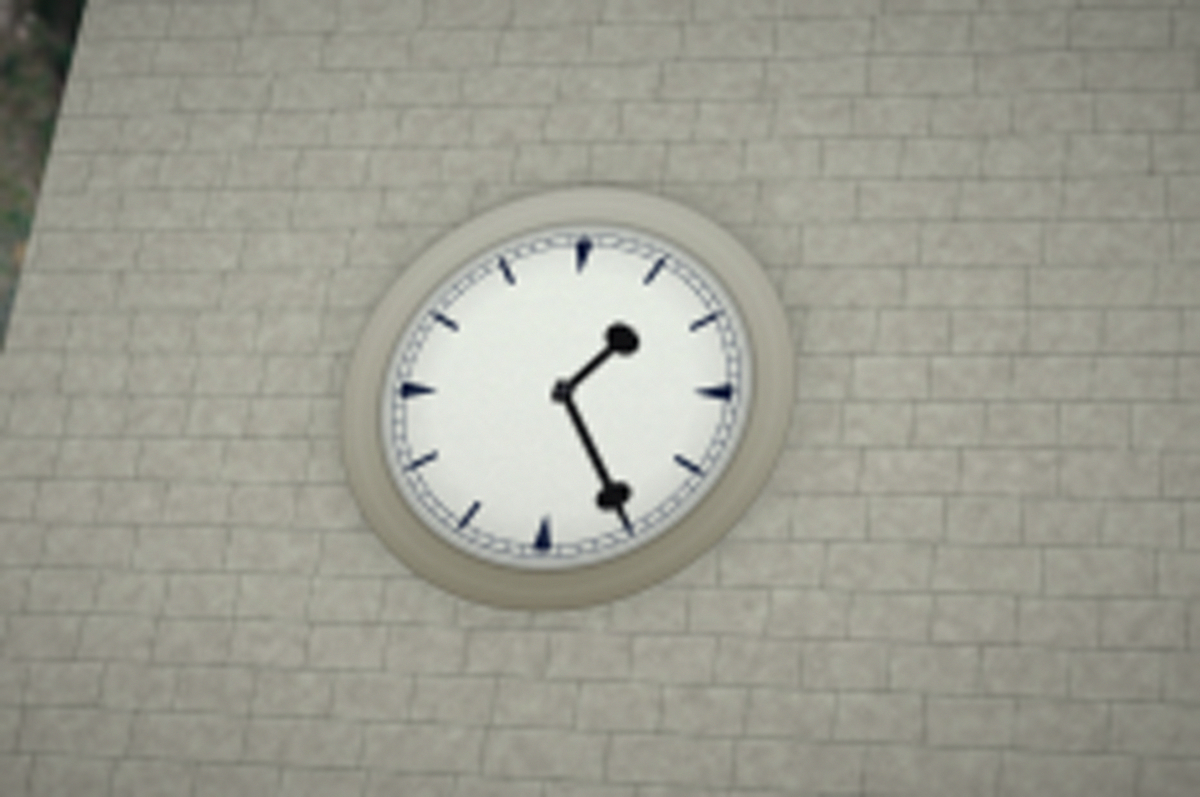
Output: {"hour": 1, "minute": 25}
